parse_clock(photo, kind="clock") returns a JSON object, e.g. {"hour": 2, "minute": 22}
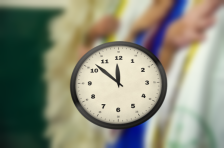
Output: {"hour": 11, "minute": 52}
